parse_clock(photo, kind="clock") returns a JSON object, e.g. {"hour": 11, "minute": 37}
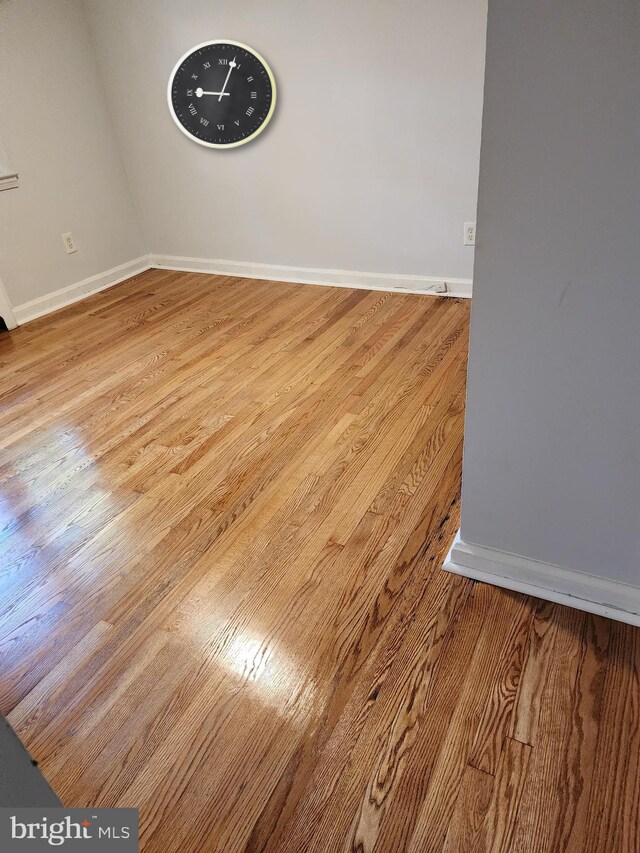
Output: {"hour": 9, "minute": 3}
